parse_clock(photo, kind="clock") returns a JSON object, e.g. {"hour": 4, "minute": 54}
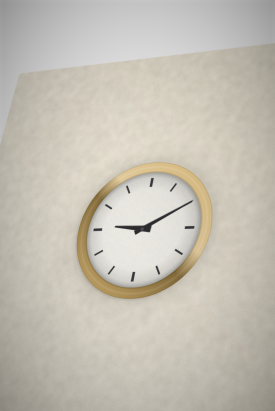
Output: {"hour": 9, "minute": 10}
